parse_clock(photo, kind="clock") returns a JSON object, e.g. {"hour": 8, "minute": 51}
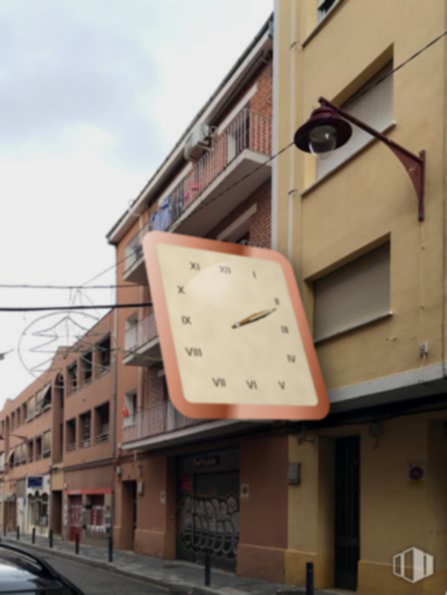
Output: {"hour": 2, "minute": 11}
